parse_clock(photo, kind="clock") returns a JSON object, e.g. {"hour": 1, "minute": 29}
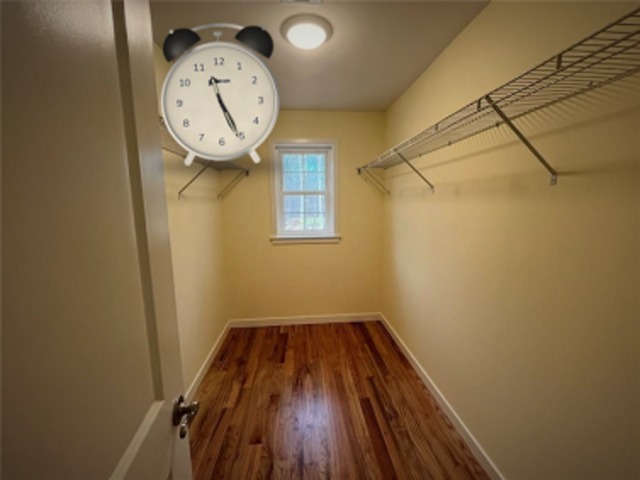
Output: {"hour": 11, "minute": 26}
